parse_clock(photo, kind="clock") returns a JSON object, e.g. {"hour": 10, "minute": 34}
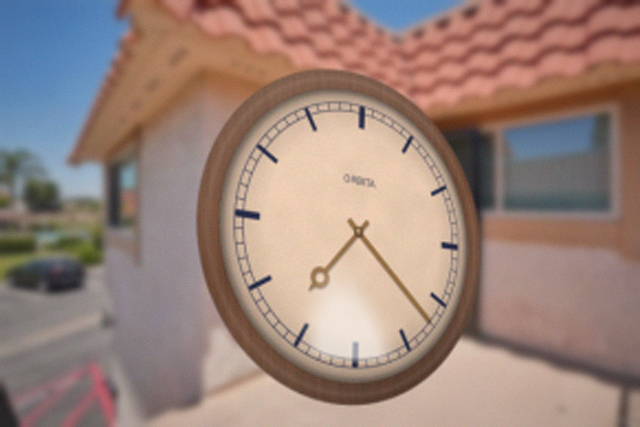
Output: {"hour": 7, "minute": 22}
